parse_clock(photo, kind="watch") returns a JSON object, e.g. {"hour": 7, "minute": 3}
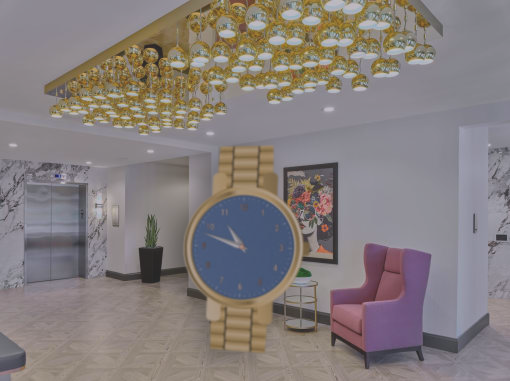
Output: {"hour": 10, "minute": 48}
